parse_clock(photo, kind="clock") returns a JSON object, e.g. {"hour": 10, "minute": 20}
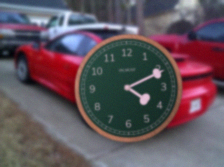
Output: {"hour": 4, "minute": 11}
